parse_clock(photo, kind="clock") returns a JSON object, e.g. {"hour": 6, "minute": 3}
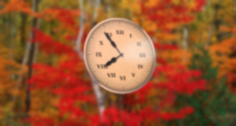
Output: {"hour": 7, "minute": 54}
